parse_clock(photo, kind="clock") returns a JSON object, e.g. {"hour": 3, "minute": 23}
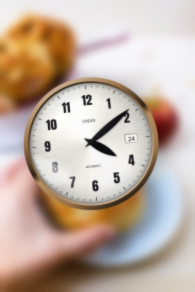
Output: {"hour": 4, "minute": 9}
